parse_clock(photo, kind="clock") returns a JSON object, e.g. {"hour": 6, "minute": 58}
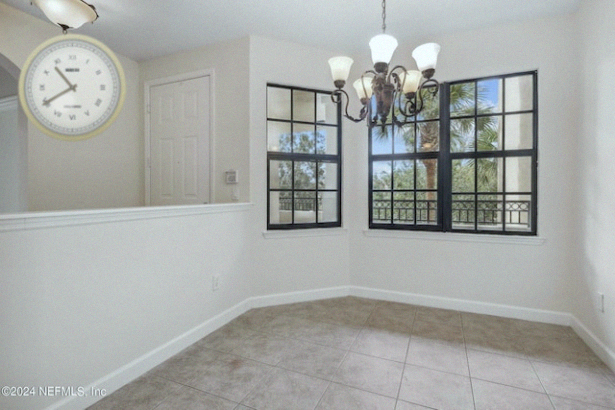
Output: {"hour": 10, "minute": 40}
